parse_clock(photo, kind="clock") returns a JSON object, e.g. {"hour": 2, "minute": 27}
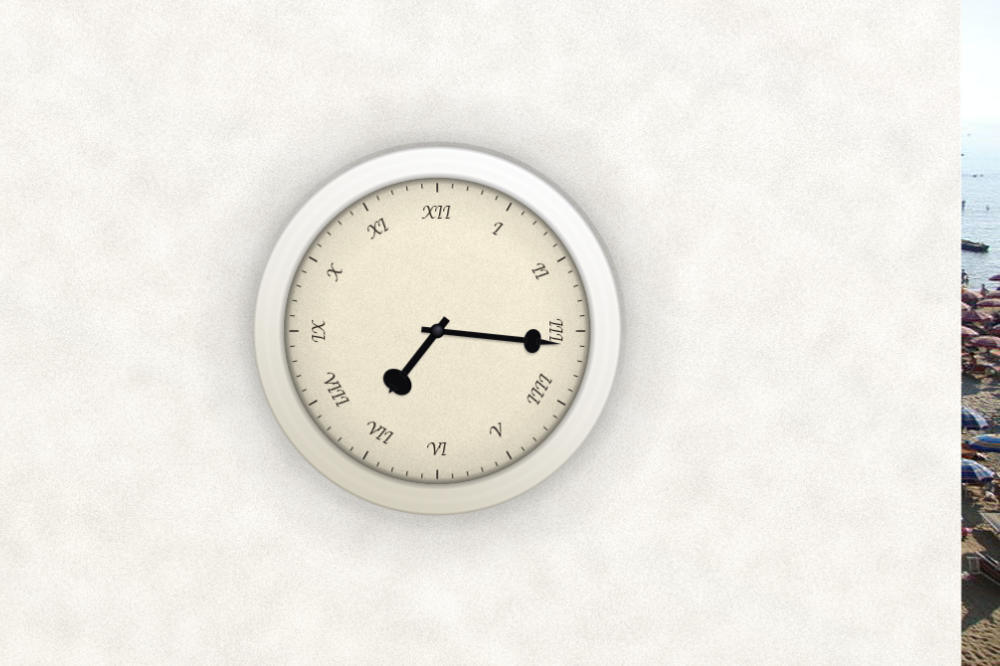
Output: {"hour": 7, "minute": 16}
